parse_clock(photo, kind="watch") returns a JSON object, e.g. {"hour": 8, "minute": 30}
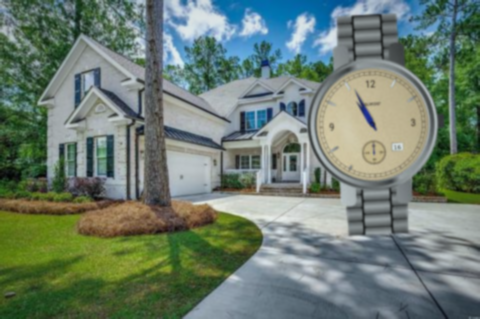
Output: {"hour": 10, "minute": 56}
